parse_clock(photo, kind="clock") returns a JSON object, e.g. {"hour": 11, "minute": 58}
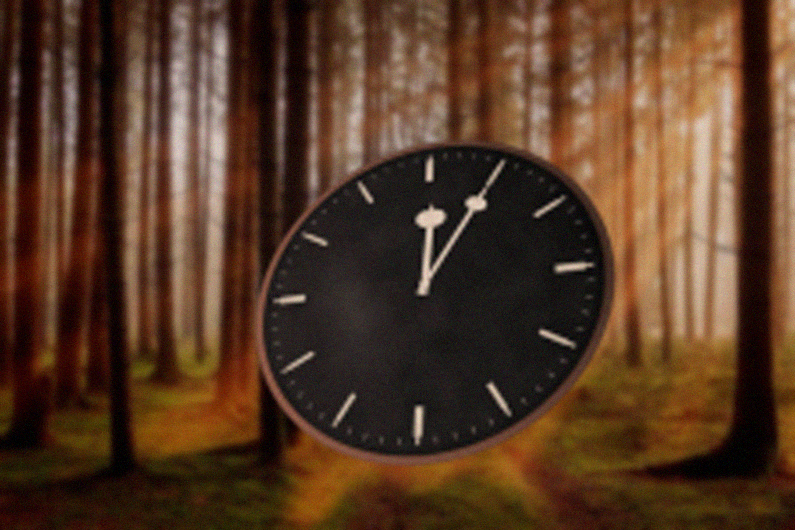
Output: {"hour": 12, "minute": 5}
